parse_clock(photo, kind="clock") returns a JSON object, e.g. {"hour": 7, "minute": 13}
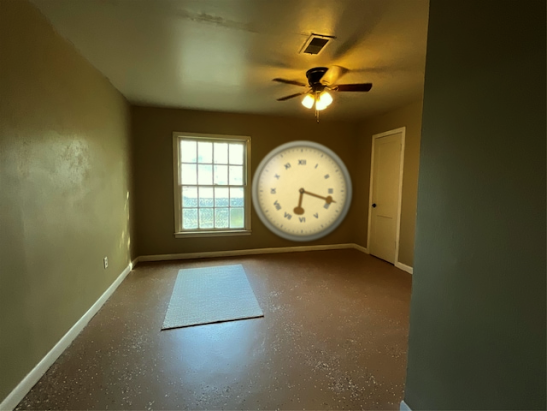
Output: {"hour": 6, "minute": 18}
